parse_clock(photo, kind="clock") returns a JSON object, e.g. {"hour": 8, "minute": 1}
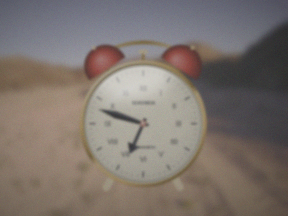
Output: {"hour": 6, "minute": 48}
